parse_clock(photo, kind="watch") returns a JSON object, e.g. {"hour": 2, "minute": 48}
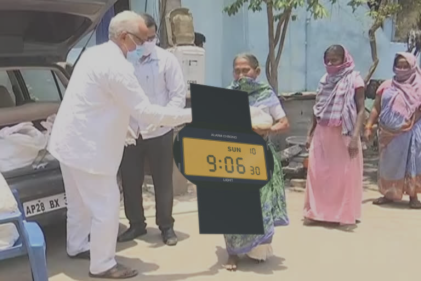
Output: {"hour": 9, "minute": 6}
